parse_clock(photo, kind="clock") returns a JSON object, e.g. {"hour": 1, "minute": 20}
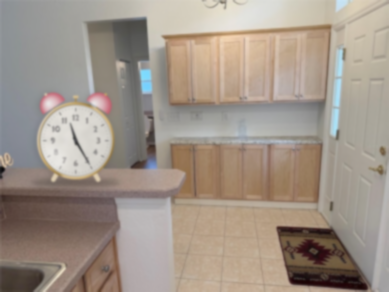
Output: {"hour": 11, "minute": 25}
